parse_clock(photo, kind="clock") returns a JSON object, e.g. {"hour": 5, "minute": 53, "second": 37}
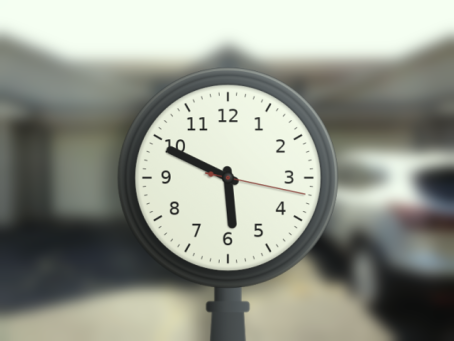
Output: {"hour": 5, "minute": 49, "second": 17}
